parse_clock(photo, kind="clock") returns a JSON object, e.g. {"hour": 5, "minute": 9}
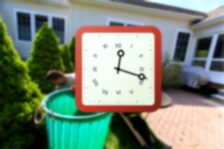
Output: {"hour": 12, "minute": 18}
